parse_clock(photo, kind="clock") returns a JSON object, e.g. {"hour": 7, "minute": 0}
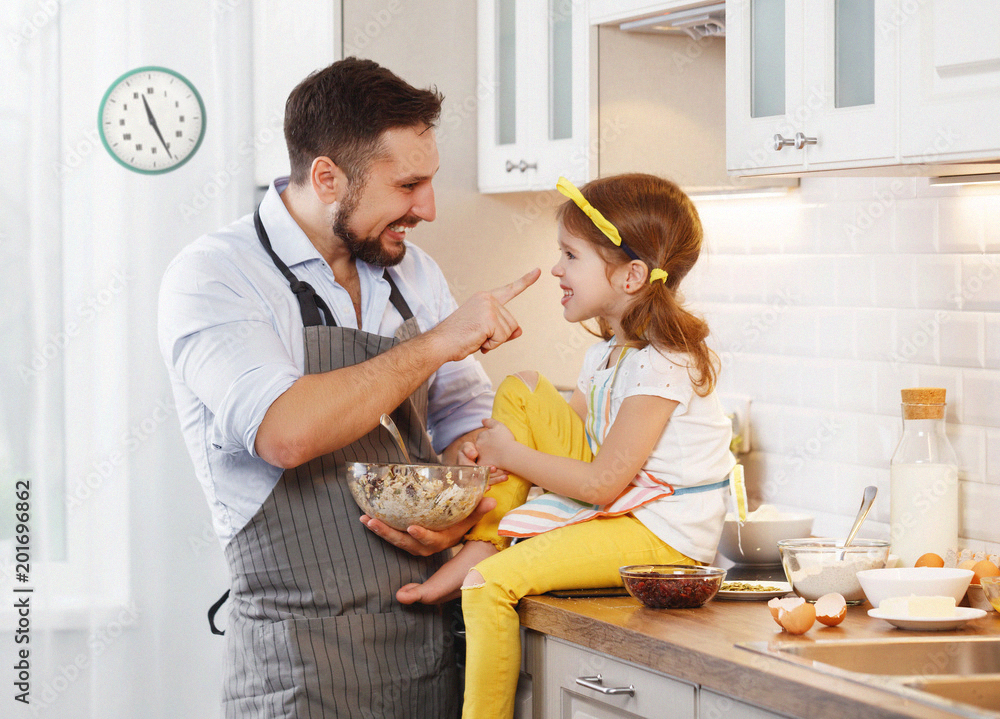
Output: {"hour": 11, "minute": 26}
